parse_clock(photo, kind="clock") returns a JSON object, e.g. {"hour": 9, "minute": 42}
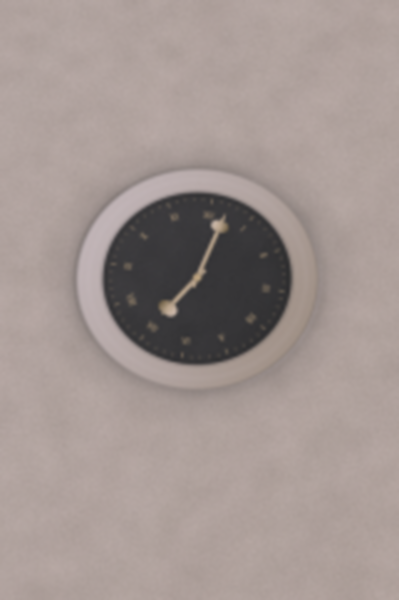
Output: {"hour": 7, "minute": 2}
